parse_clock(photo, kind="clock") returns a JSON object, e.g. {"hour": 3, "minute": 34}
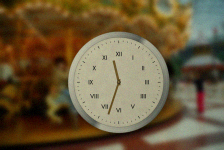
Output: {"hour": 11, "minute": 33}
